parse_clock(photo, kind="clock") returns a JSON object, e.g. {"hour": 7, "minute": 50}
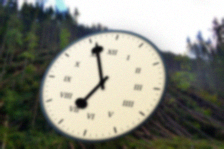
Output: {"hour": 6, "minute": 56}
